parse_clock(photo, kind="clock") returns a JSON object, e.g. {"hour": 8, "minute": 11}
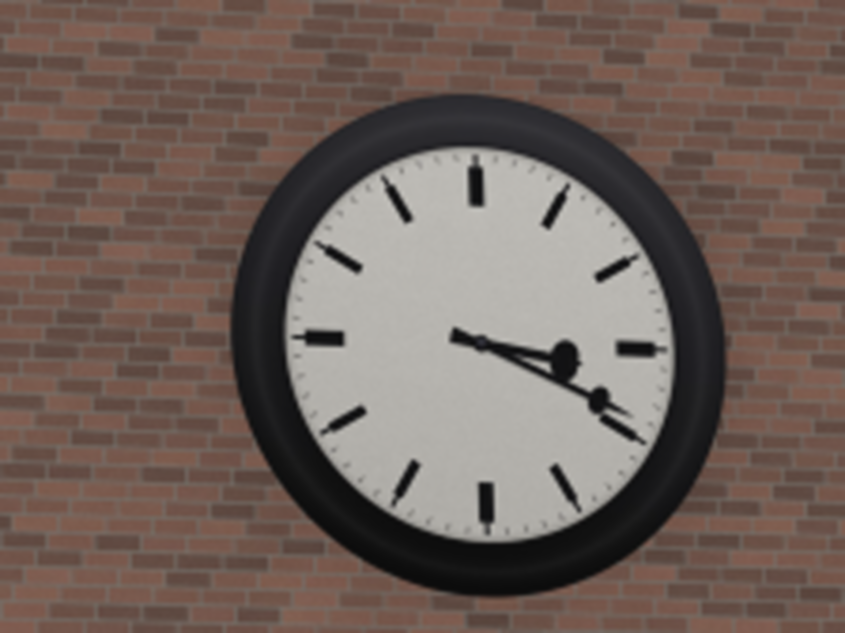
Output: {"hour": 3, "minute": 19}
